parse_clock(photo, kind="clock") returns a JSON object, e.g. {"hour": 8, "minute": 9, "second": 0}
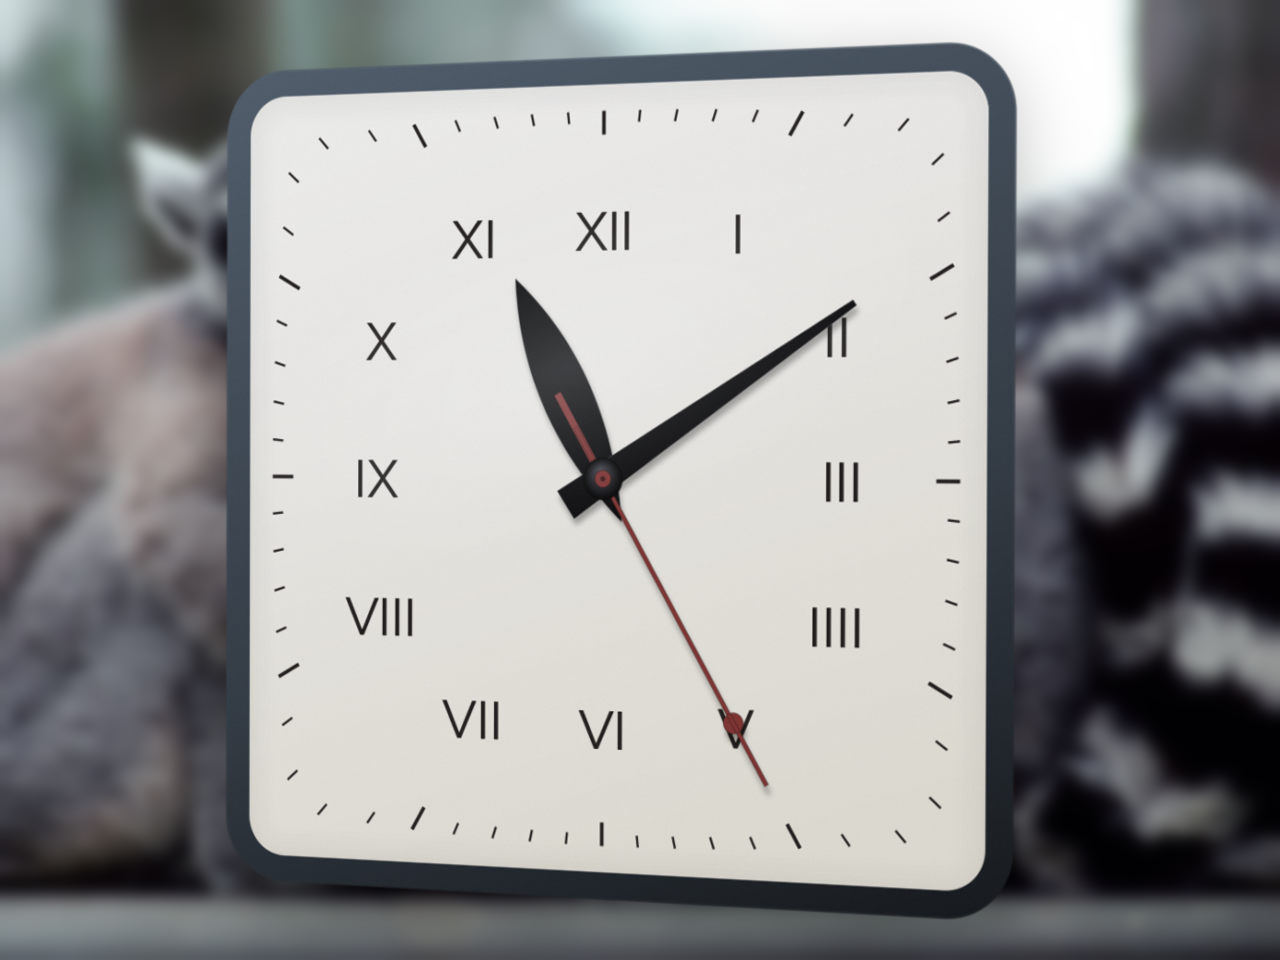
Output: {"hour": 11, "minute": 9, "second": 25}
